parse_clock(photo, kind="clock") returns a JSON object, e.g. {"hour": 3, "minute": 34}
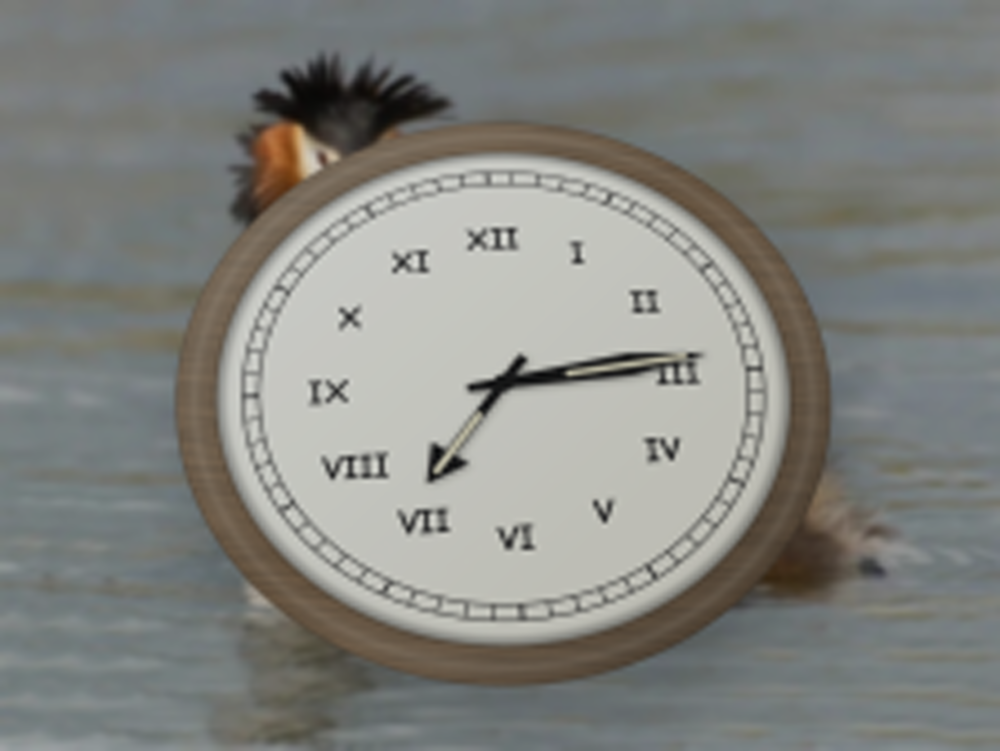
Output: {"hour": 7, "minute": 14}
